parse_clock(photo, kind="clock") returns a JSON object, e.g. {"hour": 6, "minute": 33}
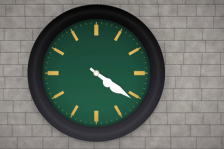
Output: {"hour": 4, "minute": 21}
